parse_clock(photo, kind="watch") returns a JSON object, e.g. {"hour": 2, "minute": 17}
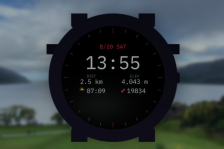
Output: {"hour": 13, "minute": 55}
